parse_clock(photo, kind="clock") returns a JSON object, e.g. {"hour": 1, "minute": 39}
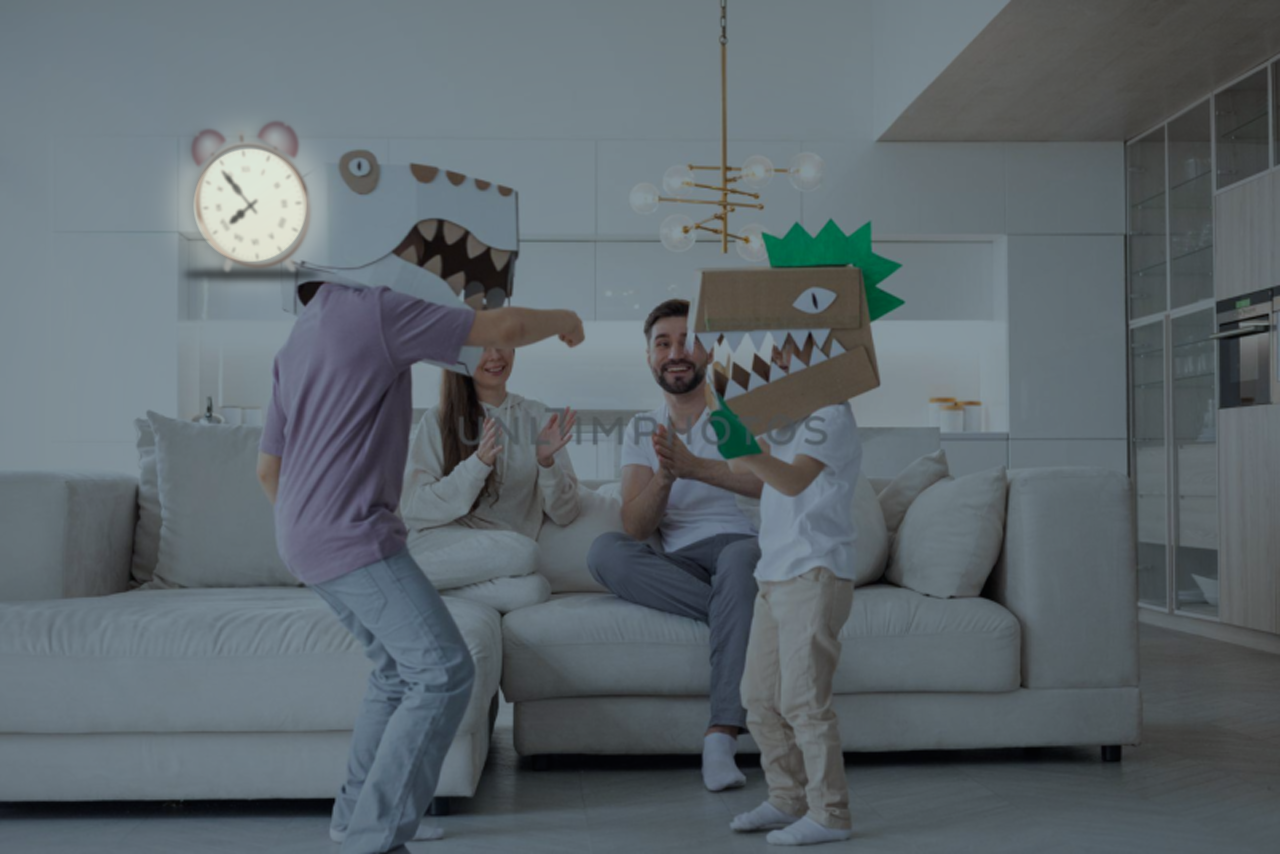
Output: {"hour": 7, "minute": 54}
